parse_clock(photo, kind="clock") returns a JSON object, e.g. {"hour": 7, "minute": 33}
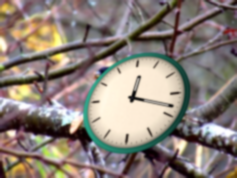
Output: {"hour": 12, "minute": 18}
